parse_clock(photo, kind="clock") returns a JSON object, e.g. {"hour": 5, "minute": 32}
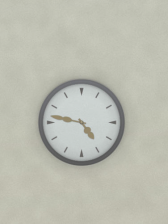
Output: {"hour": 4, "minute": 47}
